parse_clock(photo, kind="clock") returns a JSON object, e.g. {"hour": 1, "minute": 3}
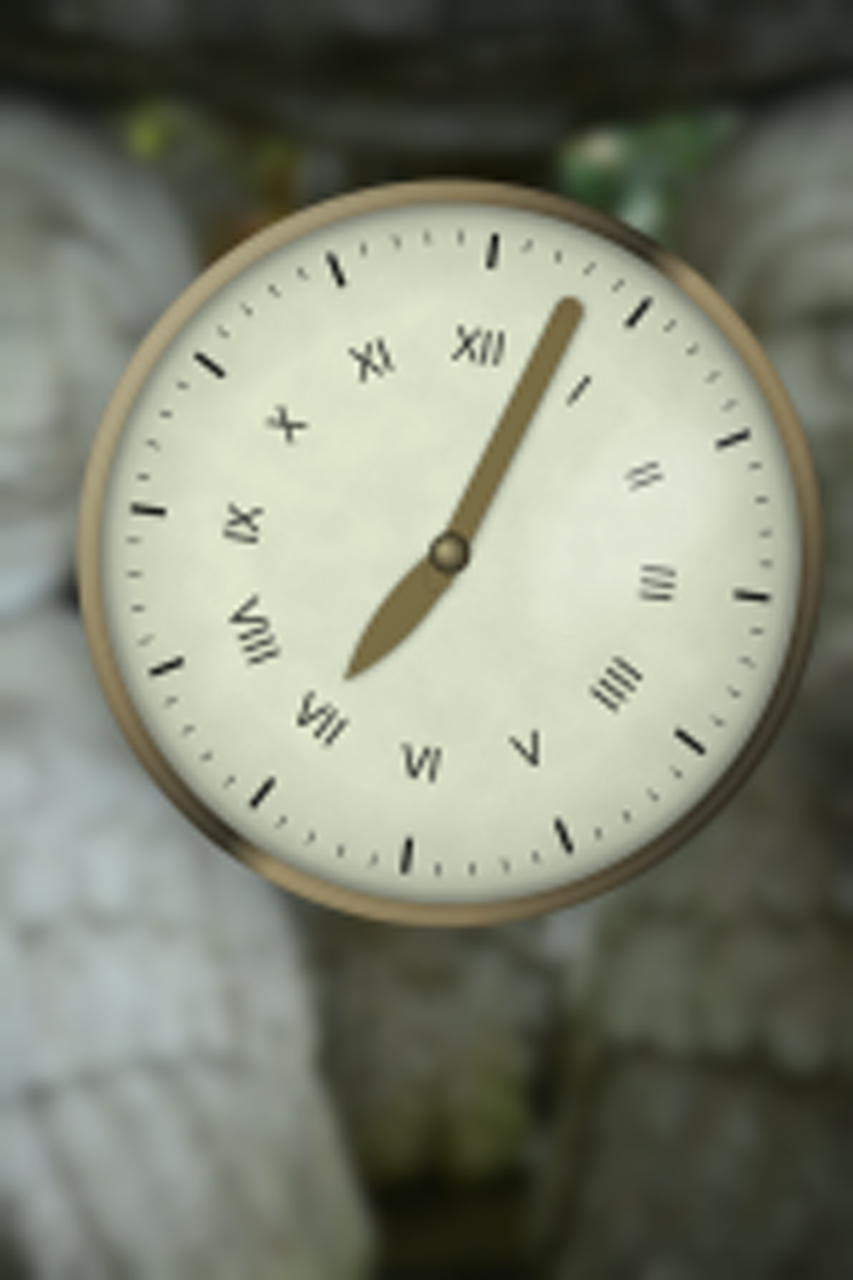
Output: {"hour": 7, "minute": 3}
